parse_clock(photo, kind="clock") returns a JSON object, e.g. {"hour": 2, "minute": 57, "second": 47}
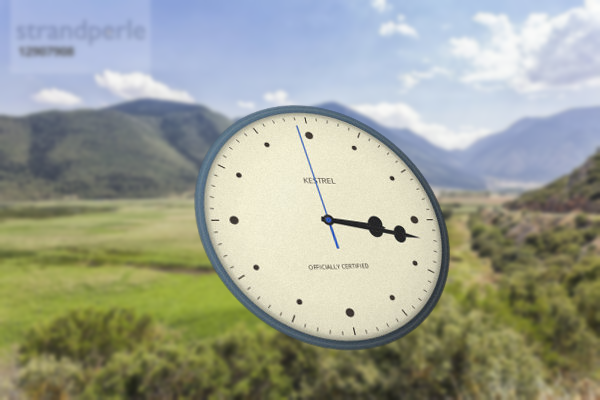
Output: {"hour": 3, "minute": 16, "second": 59}
